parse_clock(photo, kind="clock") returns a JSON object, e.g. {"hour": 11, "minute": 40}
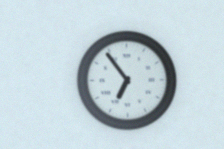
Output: {"hour": 6, "minute": 54}
